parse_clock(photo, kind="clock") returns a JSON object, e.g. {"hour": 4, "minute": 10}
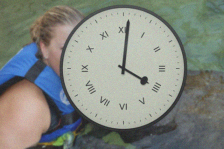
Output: {"hour": 4, "minute": 1}
